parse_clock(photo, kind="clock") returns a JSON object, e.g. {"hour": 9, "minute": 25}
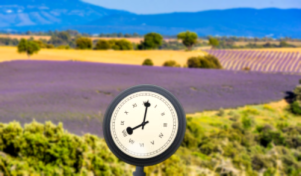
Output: {"hour": 8, "minute": 1}
